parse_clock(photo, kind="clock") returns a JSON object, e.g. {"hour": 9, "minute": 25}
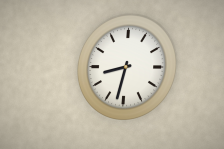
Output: {"hour": 8, "minute": 32}
